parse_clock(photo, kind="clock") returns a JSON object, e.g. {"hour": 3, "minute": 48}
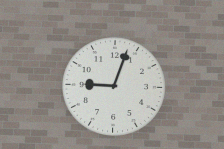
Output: {"hour": 9, "minute": 3}
